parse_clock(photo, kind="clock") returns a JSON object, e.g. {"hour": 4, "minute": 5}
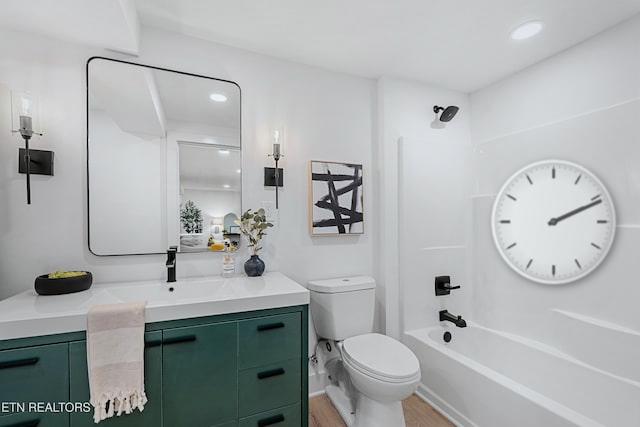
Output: {"hour": 2, "minute": 11}
